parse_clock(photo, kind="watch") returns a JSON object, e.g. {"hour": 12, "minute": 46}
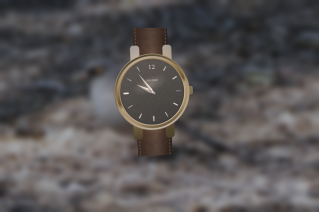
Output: {"hour": 9, "minute": 54}
